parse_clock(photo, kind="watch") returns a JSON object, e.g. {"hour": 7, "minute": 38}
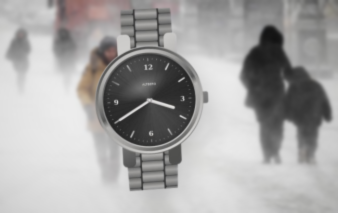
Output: {"hour": 3, "minute": 40}
